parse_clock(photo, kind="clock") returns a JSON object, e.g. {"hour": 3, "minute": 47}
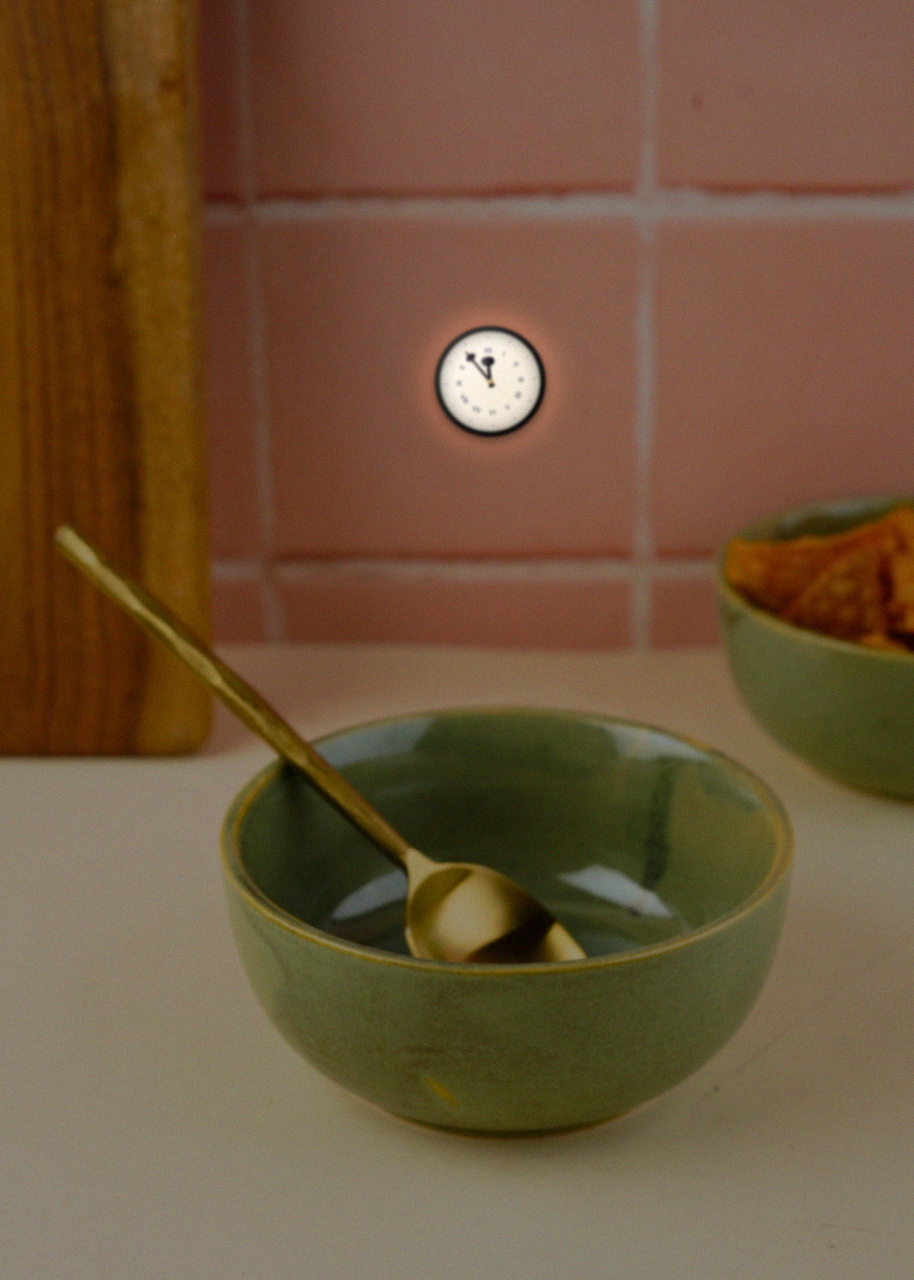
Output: {"hour": 11, "minute": 54}
